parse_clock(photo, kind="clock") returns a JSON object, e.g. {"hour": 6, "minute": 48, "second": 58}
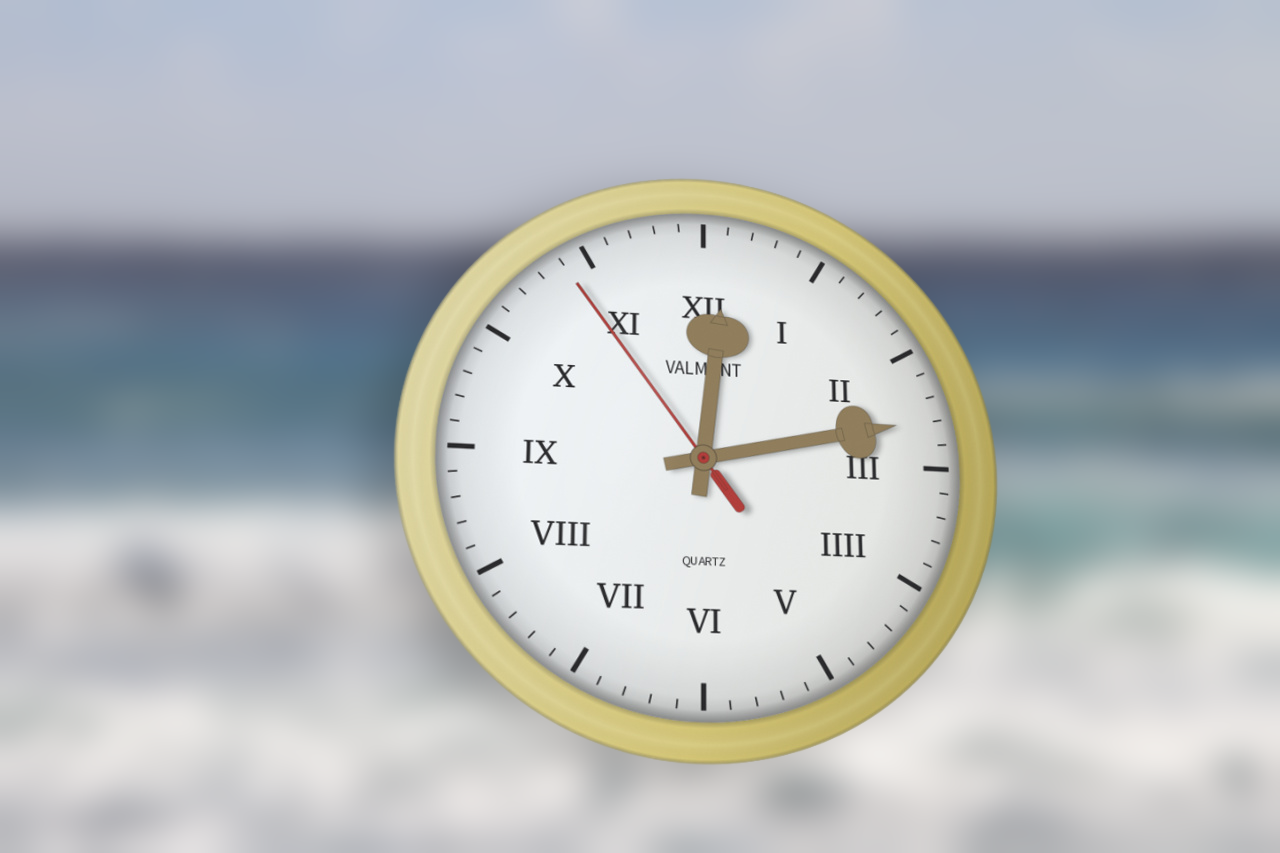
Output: {"hour": 12, "minute": 12, "second": 54}
